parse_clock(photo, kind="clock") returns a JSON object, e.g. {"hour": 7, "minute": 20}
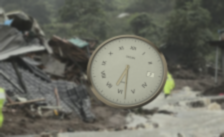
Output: {"hour": 6, "minute": 28}
